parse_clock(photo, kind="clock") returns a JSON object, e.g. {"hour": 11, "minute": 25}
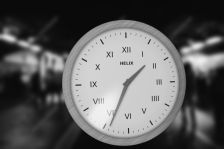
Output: {"hour": 1, "minute": 34}
